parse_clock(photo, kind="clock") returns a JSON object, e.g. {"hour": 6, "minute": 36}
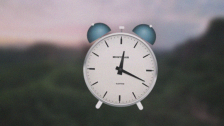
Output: {"hour": 12, "minute": 19}
